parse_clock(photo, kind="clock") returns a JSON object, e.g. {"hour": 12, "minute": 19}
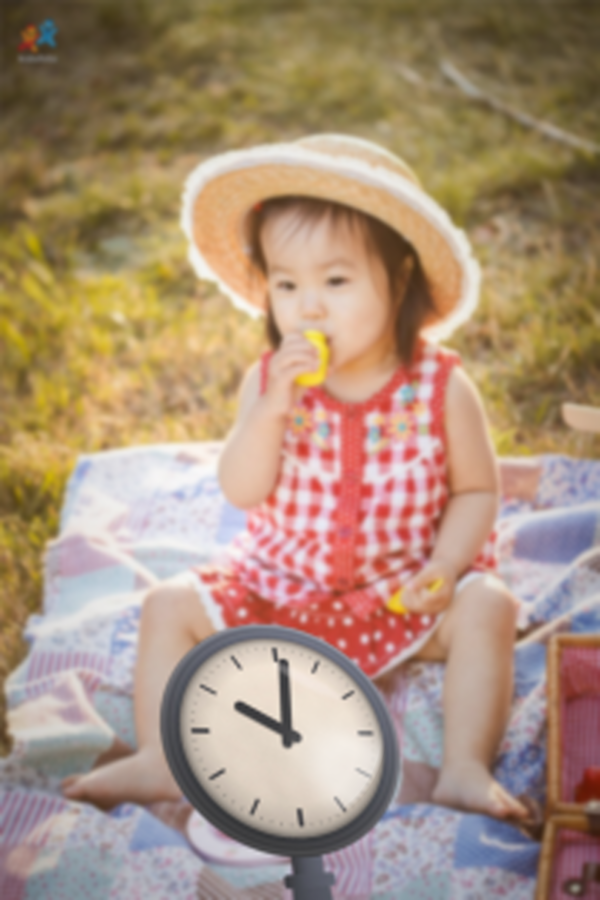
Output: {"hour": 10, "minute": 1}
